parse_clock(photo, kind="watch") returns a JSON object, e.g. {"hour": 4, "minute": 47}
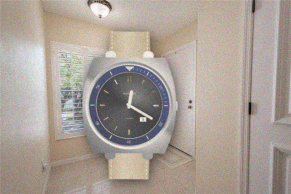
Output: {"hour": 12, "minute": 20}
